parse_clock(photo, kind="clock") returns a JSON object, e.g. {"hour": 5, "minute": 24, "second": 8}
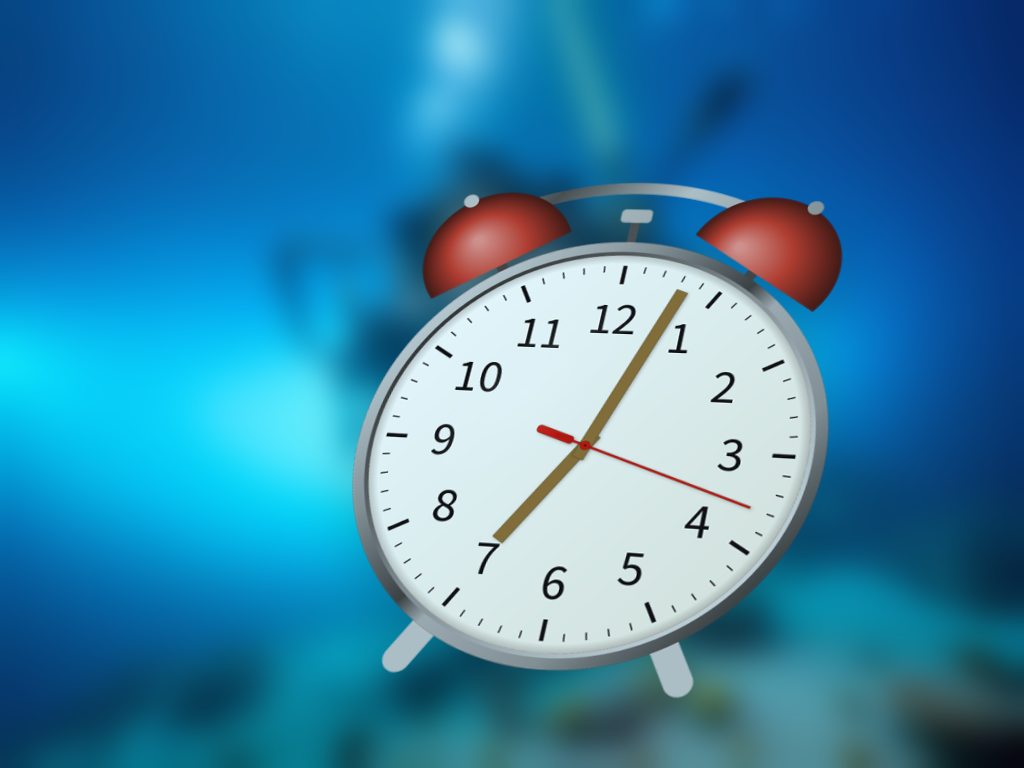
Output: {"hour": 7, "minute": 3, "second": 18}
